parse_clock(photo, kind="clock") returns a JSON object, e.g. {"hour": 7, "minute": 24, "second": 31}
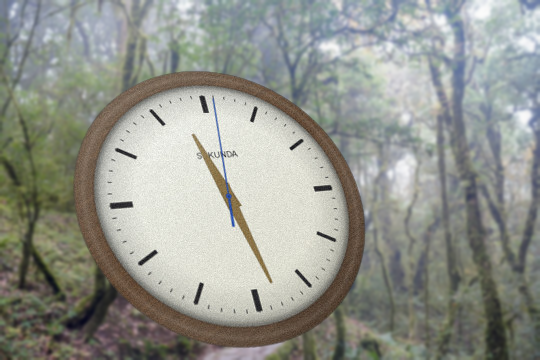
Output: {"hour": 11, "minute": 28, "second": 1}
